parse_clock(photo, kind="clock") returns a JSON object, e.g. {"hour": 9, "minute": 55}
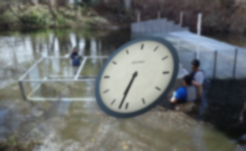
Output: {"hour": 6, "minute": 32}
